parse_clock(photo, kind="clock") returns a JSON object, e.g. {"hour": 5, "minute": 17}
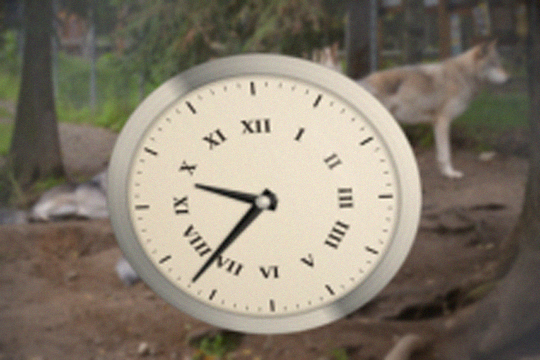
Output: {"hour": 9, "minute": 37}
